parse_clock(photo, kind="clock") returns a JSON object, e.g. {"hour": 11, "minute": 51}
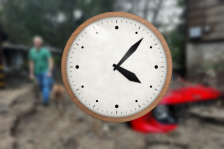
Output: {"hour": 4, "minute": 7}
